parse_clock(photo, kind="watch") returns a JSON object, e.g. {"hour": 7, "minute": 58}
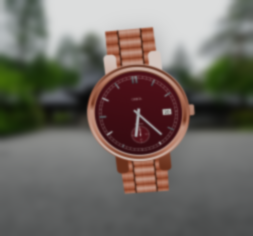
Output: {"hour": 6, "minute": 23}
